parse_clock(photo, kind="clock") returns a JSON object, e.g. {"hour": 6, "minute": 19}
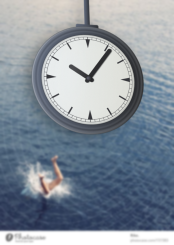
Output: {"hour": 10, "minute": 6}
